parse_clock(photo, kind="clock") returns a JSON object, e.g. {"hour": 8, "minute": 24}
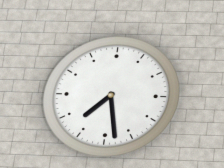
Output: {"hour": 7, "minute": 28}
